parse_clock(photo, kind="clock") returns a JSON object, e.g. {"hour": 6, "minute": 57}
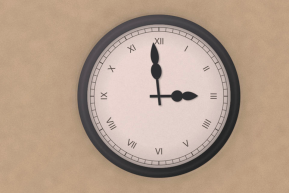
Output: {"hour": 2, "minute": 59}
